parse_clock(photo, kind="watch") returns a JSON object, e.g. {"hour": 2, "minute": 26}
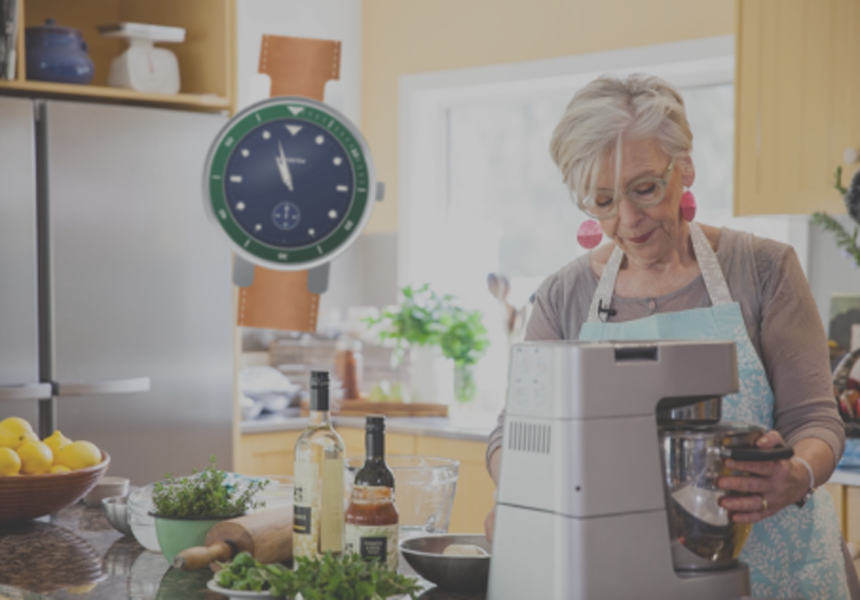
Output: {"hour": 10, "minute": 57}
